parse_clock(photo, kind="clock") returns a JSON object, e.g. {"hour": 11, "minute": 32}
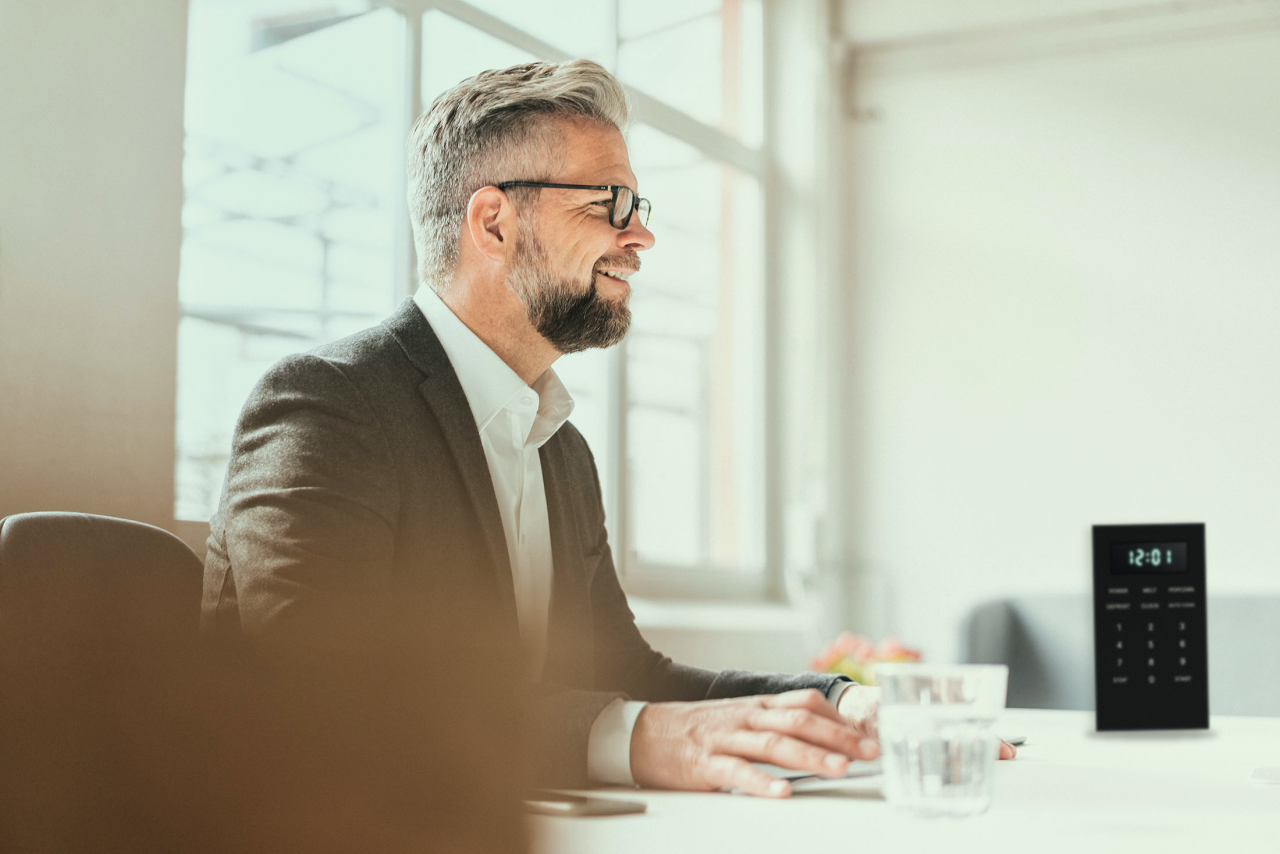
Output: {"hour": 12, "minute": 1}
